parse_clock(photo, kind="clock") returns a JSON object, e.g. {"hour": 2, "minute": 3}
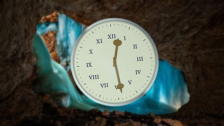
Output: {"hour": 12, "minute": 29}
